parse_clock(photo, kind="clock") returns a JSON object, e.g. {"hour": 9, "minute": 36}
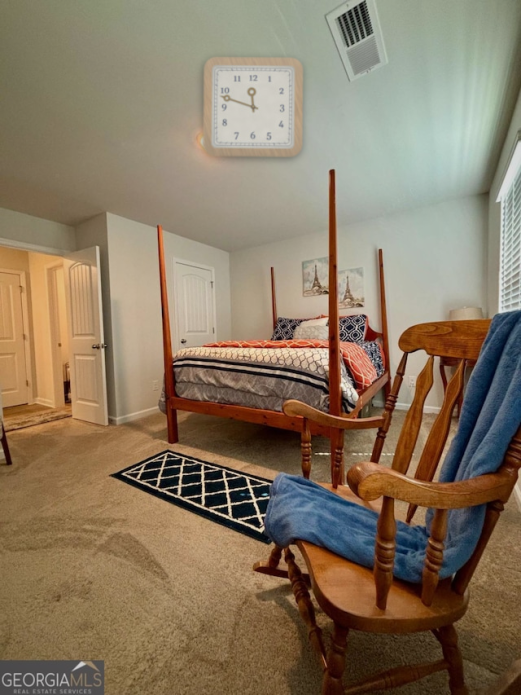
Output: {"hour": 11, "minute": 48}
